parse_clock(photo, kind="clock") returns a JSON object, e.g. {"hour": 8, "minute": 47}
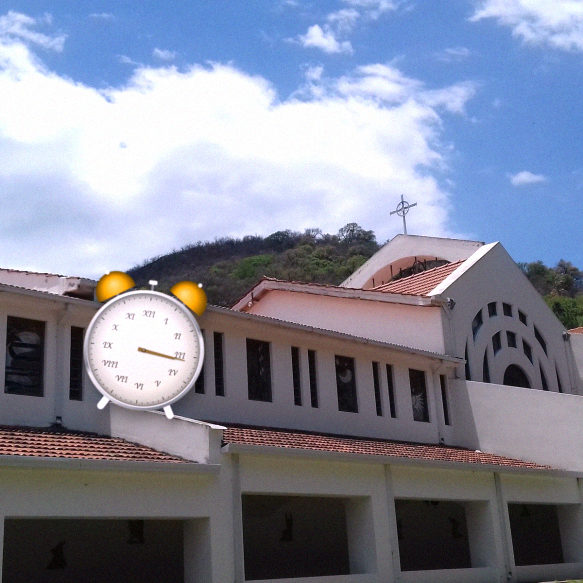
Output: {"hour": 3, "minute": 16}
